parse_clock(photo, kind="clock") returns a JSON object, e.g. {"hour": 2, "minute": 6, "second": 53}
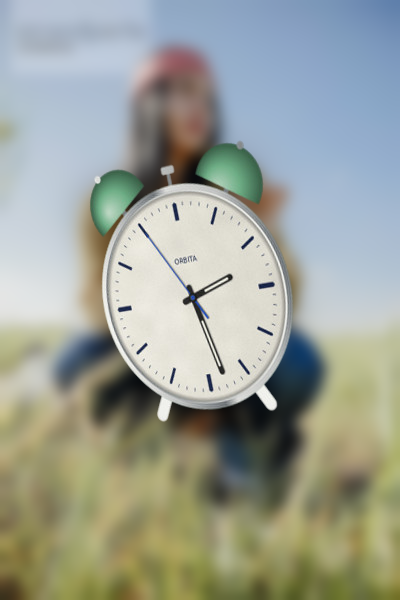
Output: {"hour": 2, "minute": 27, "second": 55}
